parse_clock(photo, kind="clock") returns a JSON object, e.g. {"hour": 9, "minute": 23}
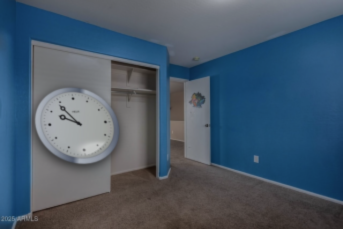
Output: {"hour": 9, "minute": 54}
